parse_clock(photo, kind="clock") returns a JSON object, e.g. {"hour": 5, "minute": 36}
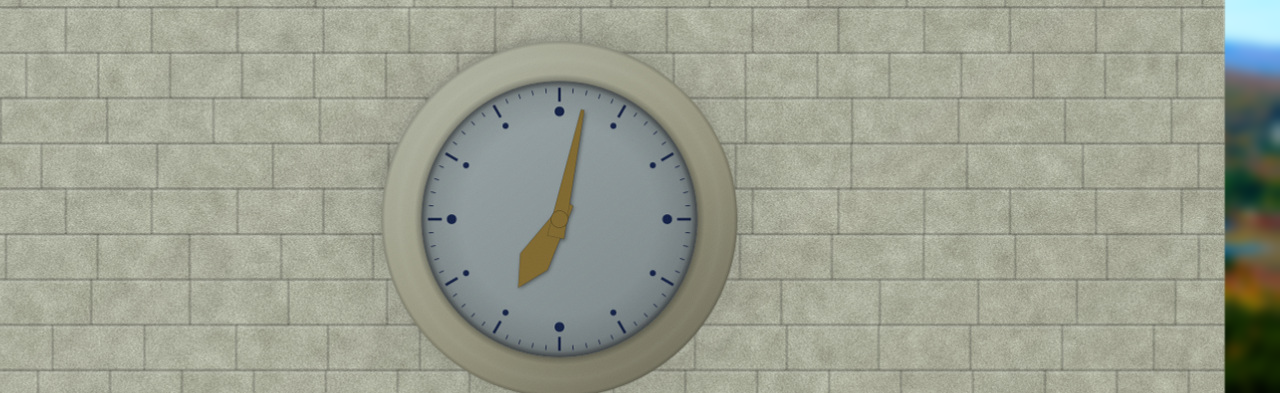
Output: {"hour": 7, "minute": 2}
